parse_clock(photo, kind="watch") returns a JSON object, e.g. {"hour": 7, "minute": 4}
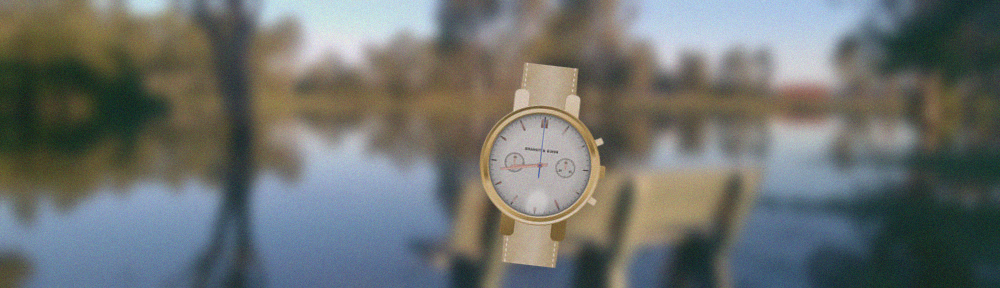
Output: {"hour": 8, "minute": 43}
